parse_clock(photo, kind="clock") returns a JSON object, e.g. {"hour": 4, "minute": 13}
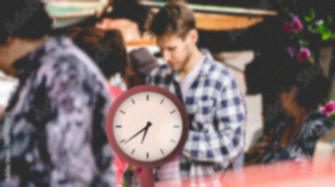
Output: {"hour": 6, "minute": 39}
